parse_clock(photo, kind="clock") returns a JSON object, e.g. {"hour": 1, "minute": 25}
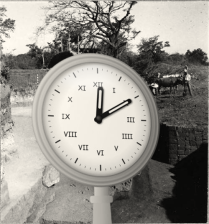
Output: {"hour": 12, "minute": 10}
